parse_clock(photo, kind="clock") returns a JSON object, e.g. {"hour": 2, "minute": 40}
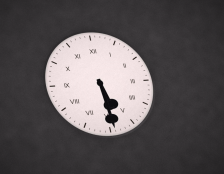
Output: {"hour": 5, "minute": 29}
